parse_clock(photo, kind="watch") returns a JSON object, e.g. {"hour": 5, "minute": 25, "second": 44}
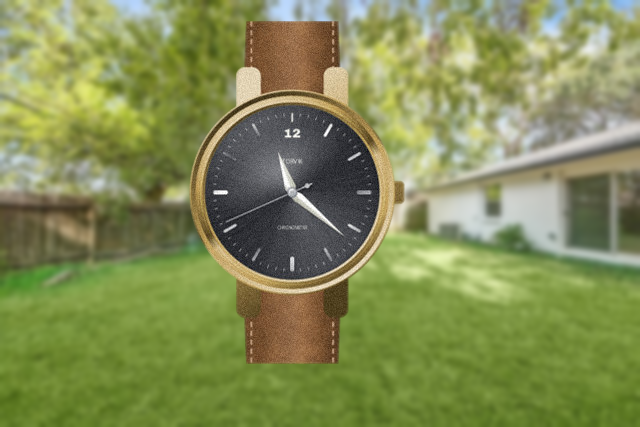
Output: {"hour": 11, "minute": 21, "second": 41}
